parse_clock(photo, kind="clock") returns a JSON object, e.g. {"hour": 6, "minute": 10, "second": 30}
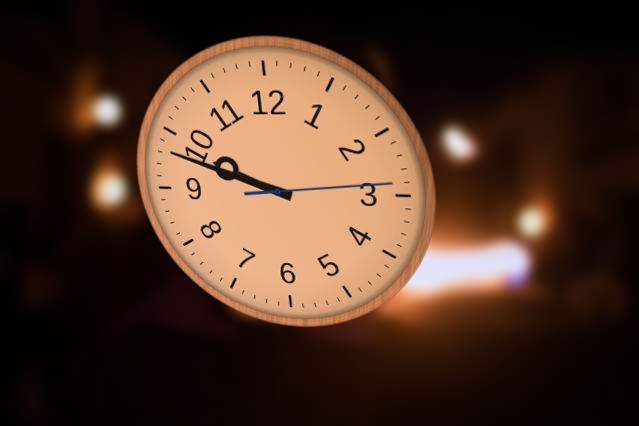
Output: {"hour": 9, "minute": 48, "second": 14}
